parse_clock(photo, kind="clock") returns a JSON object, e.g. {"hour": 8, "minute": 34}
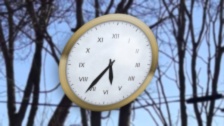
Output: {"hour": 5, "minute": 36}
